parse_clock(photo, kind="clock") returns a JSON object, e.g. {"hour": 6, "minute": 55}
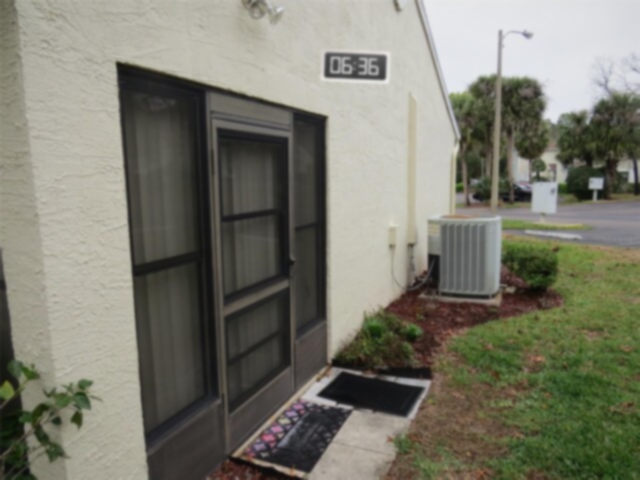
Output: {"hour": 6, "minute": 36}
